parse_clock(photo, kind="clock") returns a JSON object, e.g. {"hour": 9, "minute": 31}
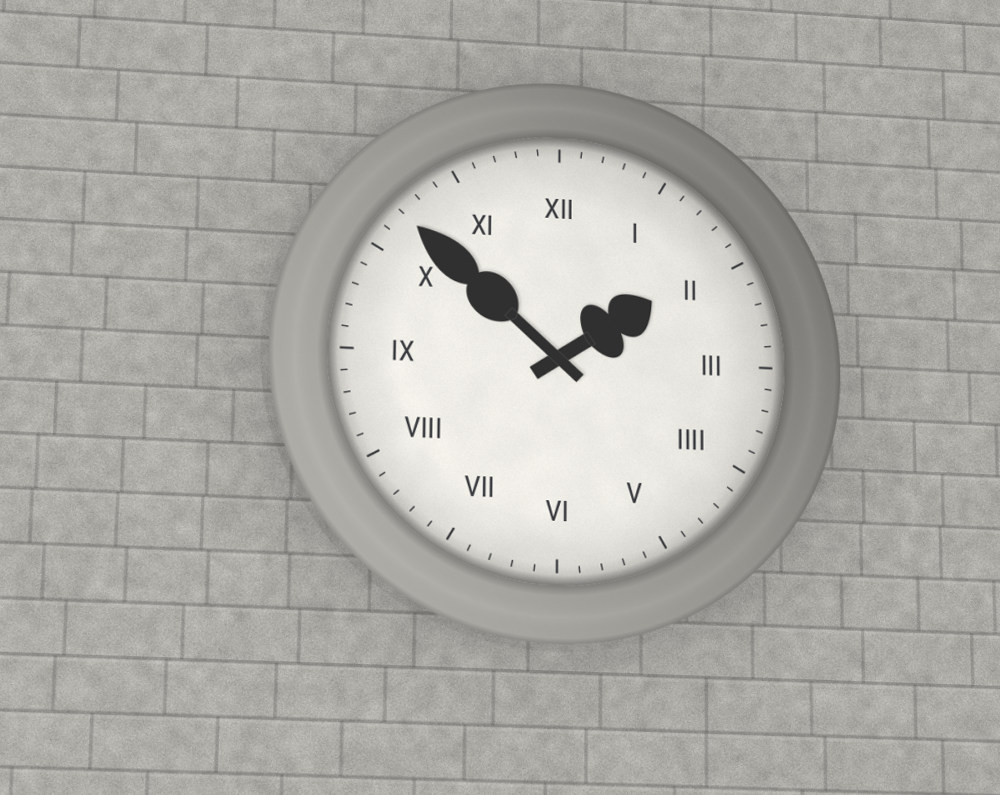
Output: {"hour": 1, "minute": 52}
